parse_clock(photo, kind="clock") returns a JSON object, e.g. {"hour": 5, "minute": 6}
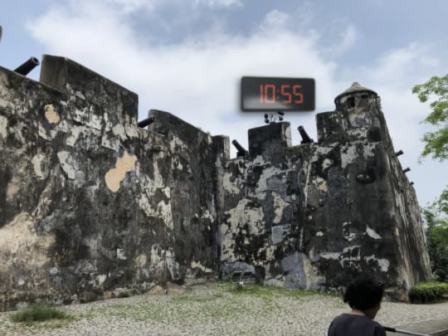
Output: {"hour": 10, "minute": 55}
